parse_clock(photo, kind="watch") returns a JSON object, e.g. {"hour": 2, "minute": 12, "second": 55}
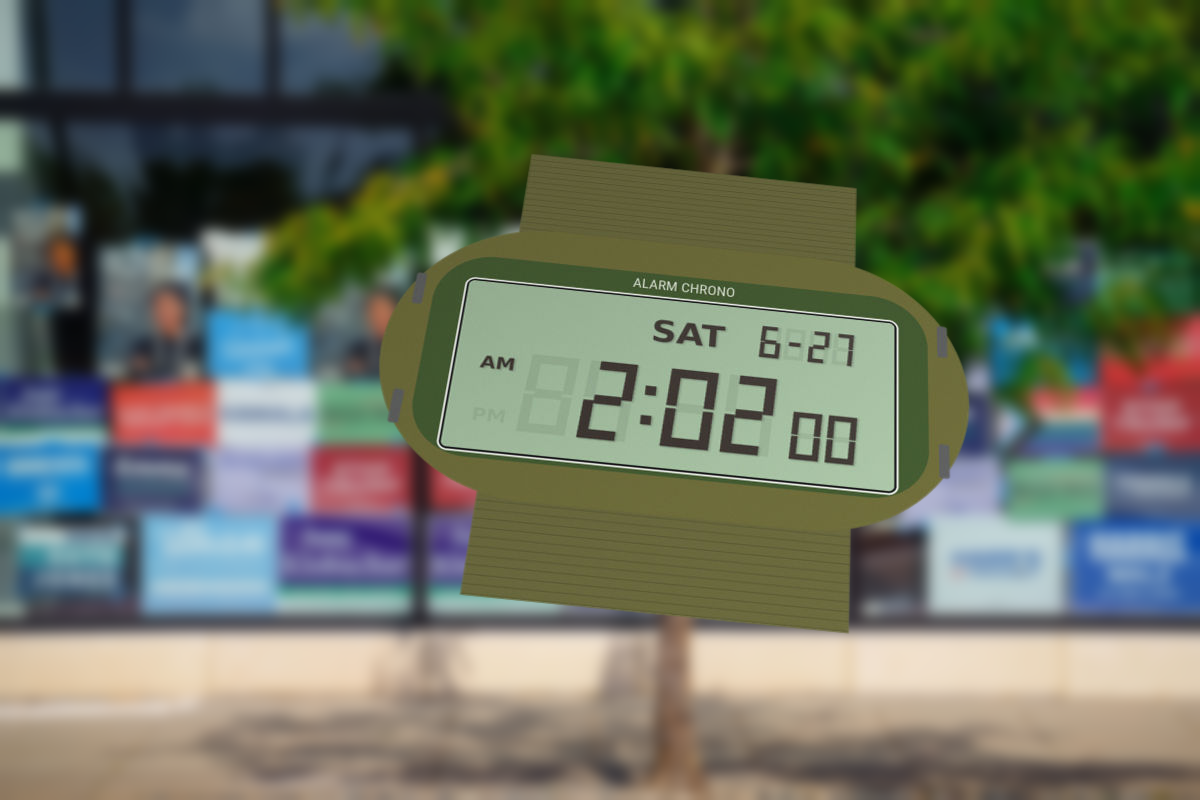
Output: {"hour": 2, "minute": 2, "second": 0}
